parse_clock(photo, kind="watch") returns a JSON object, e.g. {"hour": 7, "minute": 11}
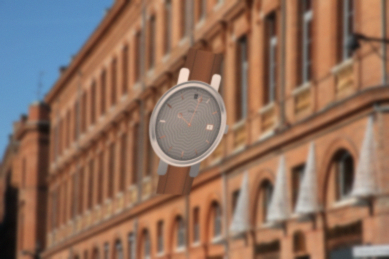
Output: {"hour": 10, "minute": 2}
